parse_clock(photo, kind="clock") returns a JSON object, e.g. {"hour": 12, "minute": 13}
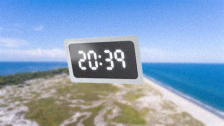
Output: {"hour": 20, "minute": 39}
